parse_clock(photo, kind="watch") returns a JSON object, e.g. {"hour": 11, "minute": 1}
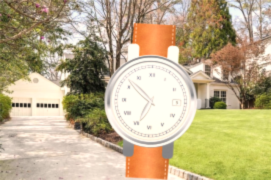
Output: {"hour": 6, "minute": 52}
